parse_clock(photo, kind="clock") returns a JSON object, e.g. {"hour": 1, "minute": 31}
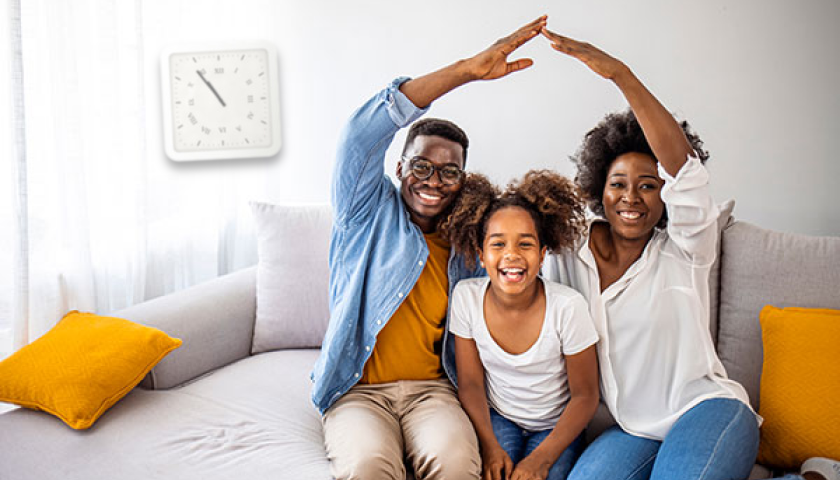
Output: {"hour": 10, "minute": 54}
